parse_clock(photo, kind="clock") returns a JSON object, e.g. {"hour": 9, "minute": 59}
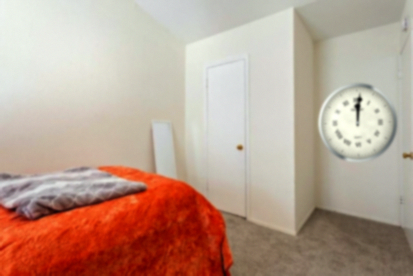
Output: {"hour": 12, "minute": 1}
